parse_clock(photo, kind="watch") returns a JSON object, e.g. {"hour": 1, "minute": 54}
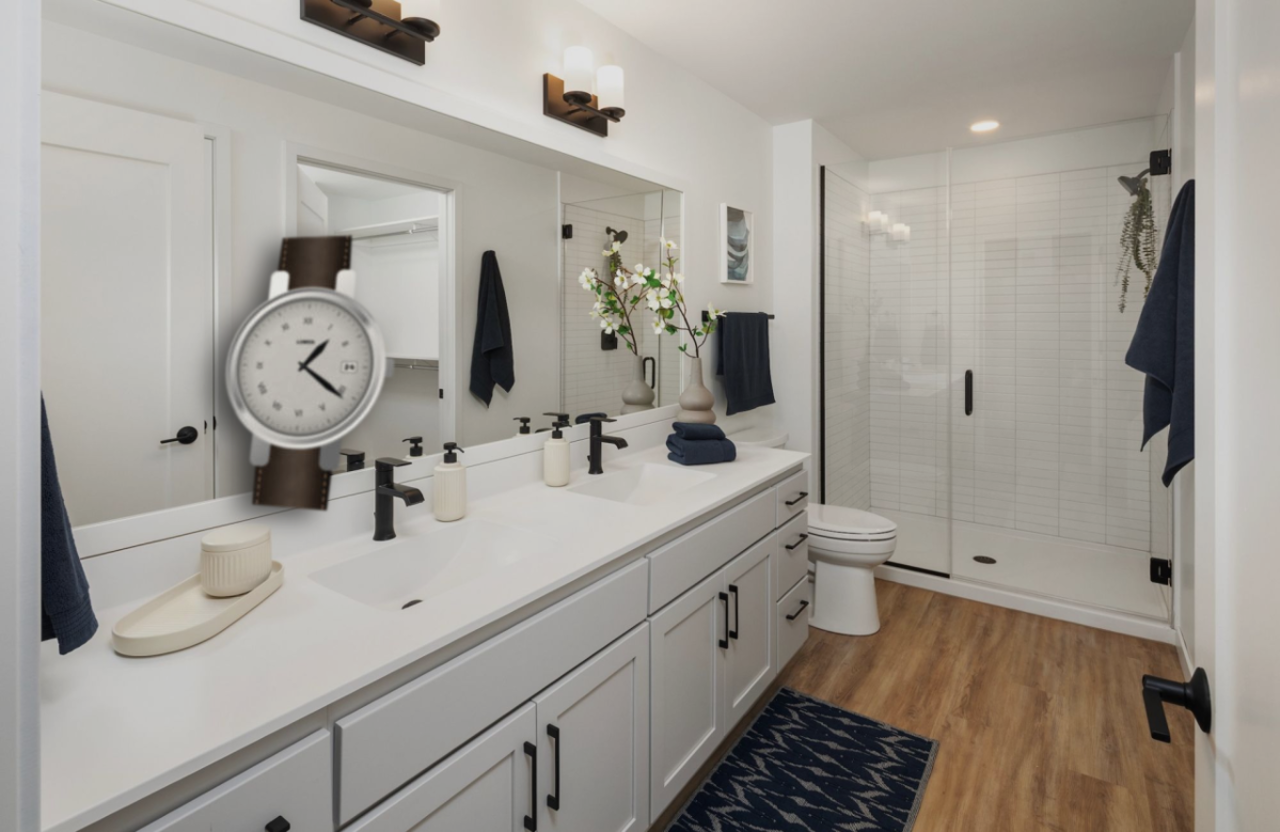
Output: {"hour": 1, "minute": 21}
